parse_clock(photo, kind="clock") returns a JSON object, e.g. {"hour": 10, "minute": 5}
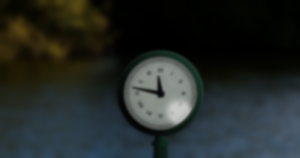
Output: {"hour": 11, "minute": 47}
